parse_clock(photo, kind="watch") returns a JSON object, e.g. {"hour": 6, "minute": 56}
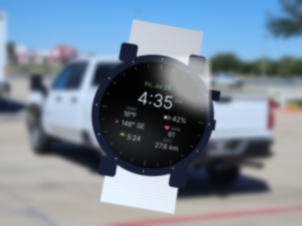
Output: {"hour": 4, "minute": 35}
